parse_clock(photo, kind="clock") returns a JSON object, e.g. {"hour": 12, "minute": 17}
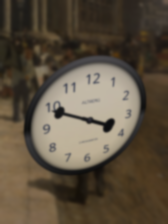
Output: {"hour": 3, "minute": 49}
